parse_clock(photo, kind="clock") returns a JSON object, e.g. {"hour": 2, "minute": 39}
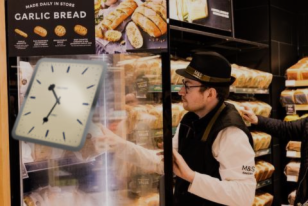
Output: {"hour": 10, "minute": 33}
